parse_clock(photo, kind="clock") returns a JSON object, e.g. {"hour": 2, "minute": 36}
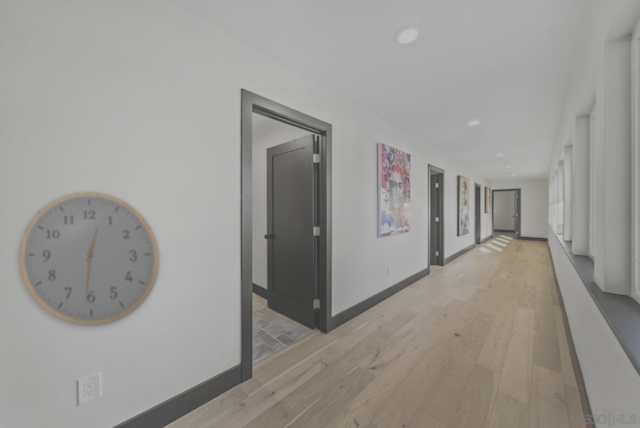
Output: {"hour": 12, "minute": 31}
